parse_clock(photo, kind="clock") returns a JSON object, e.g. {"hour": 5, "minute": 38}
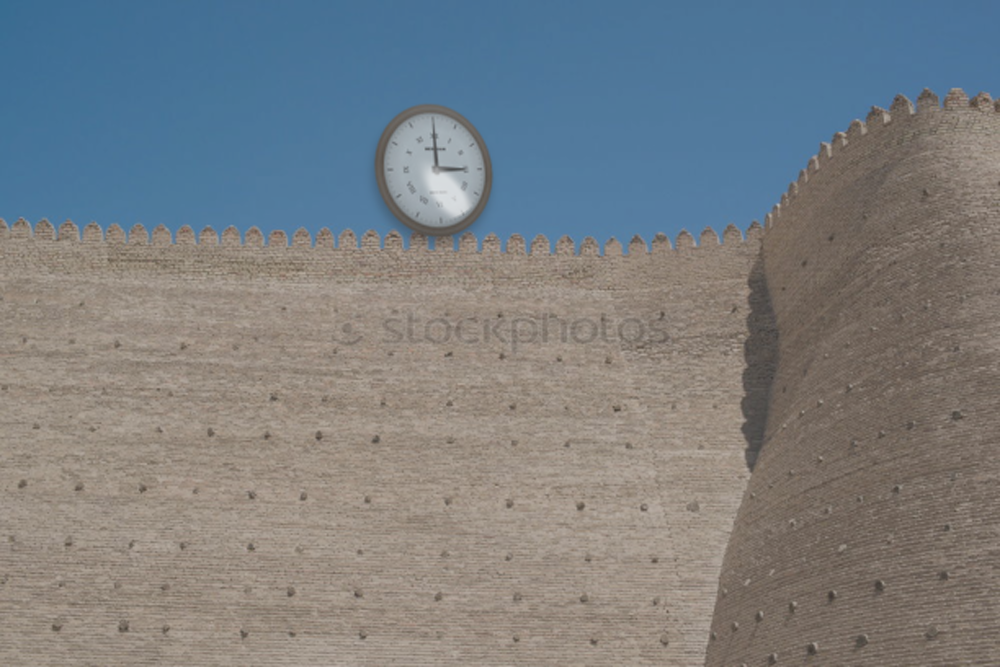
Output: {"hour": 3, "minute": 0}
